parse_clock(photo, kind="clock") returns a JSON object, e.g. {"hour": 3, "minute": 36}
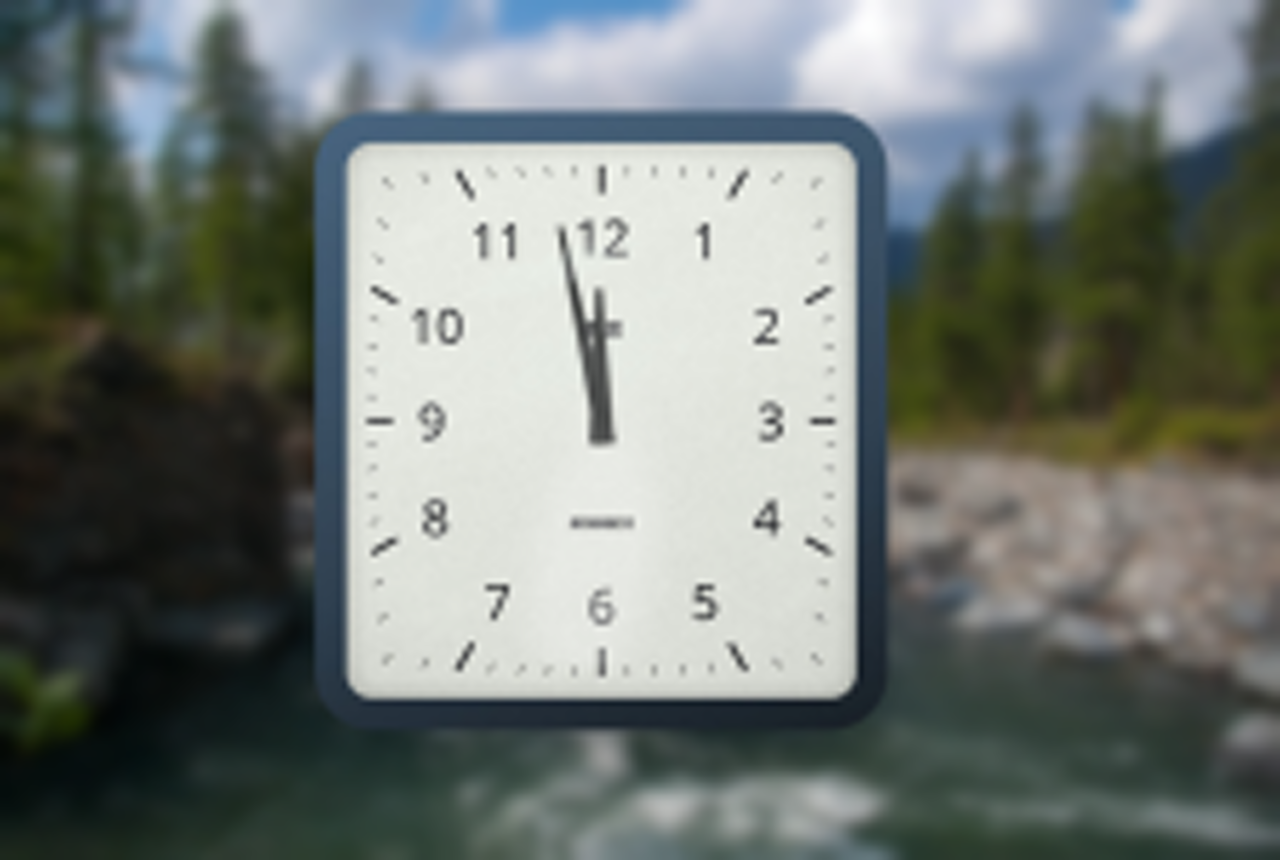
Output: {"hour": 11, "minute": 58}
